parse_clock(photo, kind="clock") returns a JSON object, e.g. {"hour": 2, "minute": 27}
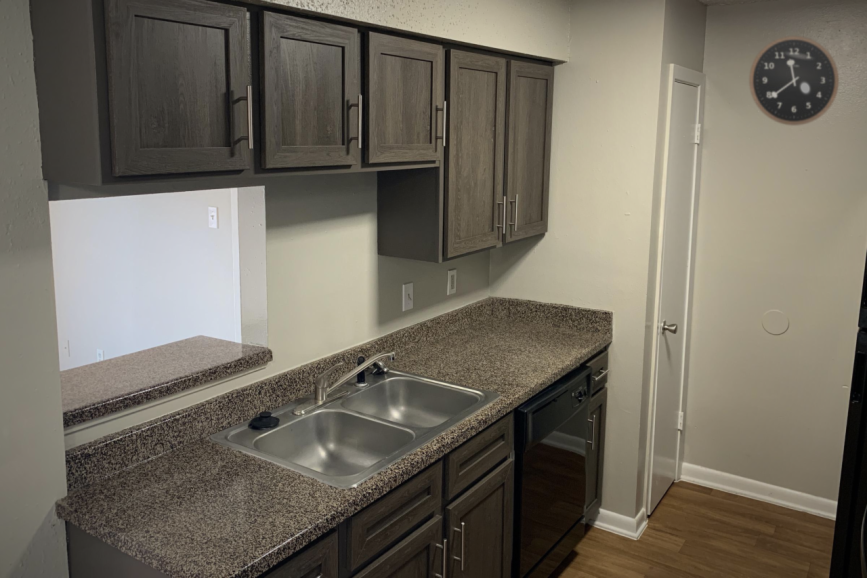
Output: {"hour": 11, "minute": 39}
